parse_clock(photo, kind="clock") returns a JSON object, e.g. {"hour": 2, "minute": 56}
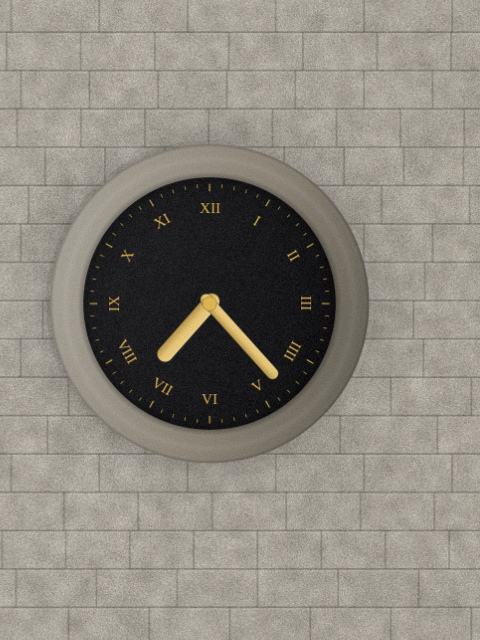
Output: {"hour": 7, "minute": 23}
